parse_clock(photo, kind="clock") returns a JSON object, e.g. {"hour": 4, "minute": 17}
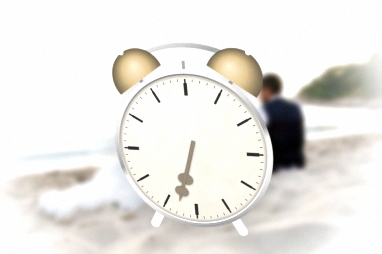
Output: {"hour": 6, "minute": 33}
